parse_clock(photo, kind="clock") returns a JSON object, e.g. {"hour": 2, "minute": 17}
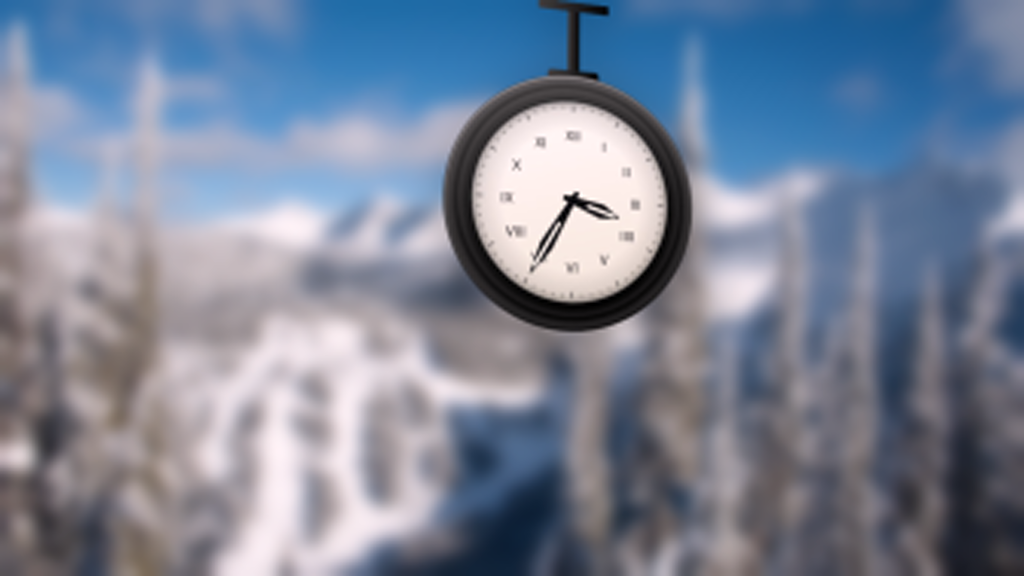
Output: {"hour": 3, "minute": 35}
